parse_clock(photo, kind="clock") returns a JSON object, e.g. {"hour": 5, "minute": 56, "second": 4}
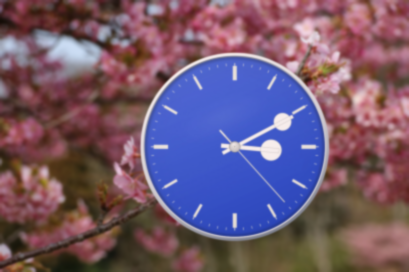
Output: {"hour": 3, "minute": 10, "second": 23}
